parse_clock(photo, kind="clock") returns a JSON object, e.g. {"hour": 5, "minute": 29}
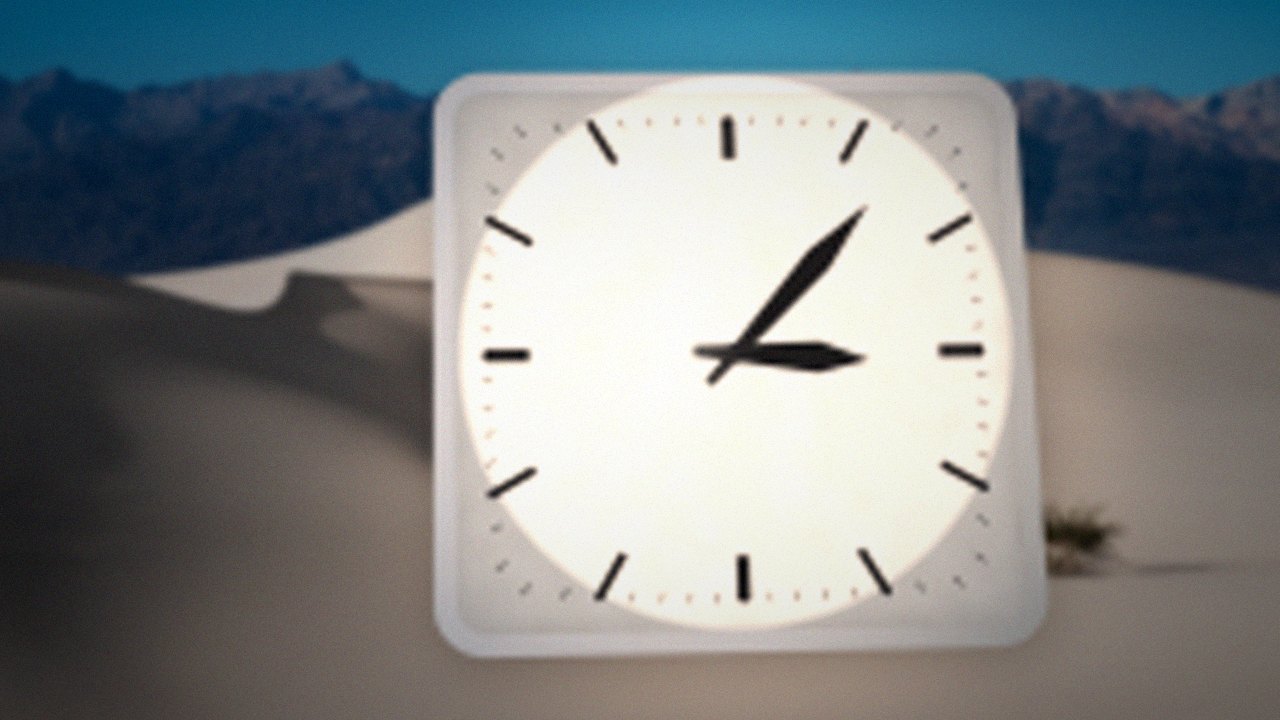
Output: {"hour": 3, "minute": 7}
